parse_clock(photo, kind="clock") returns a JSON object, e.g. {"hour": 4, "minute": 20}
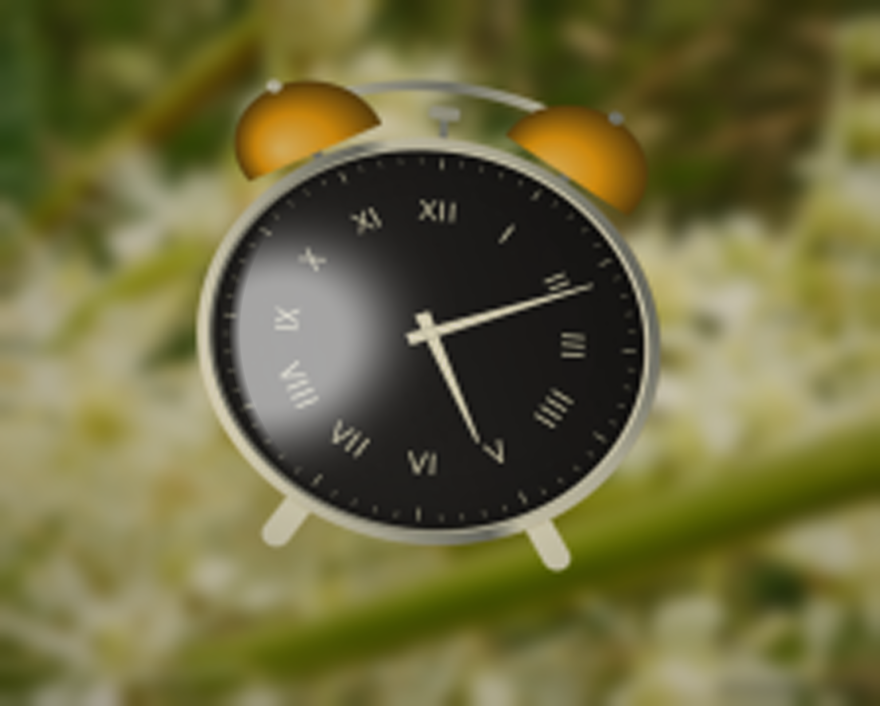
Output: {"hour": 5, "minute": 11}
